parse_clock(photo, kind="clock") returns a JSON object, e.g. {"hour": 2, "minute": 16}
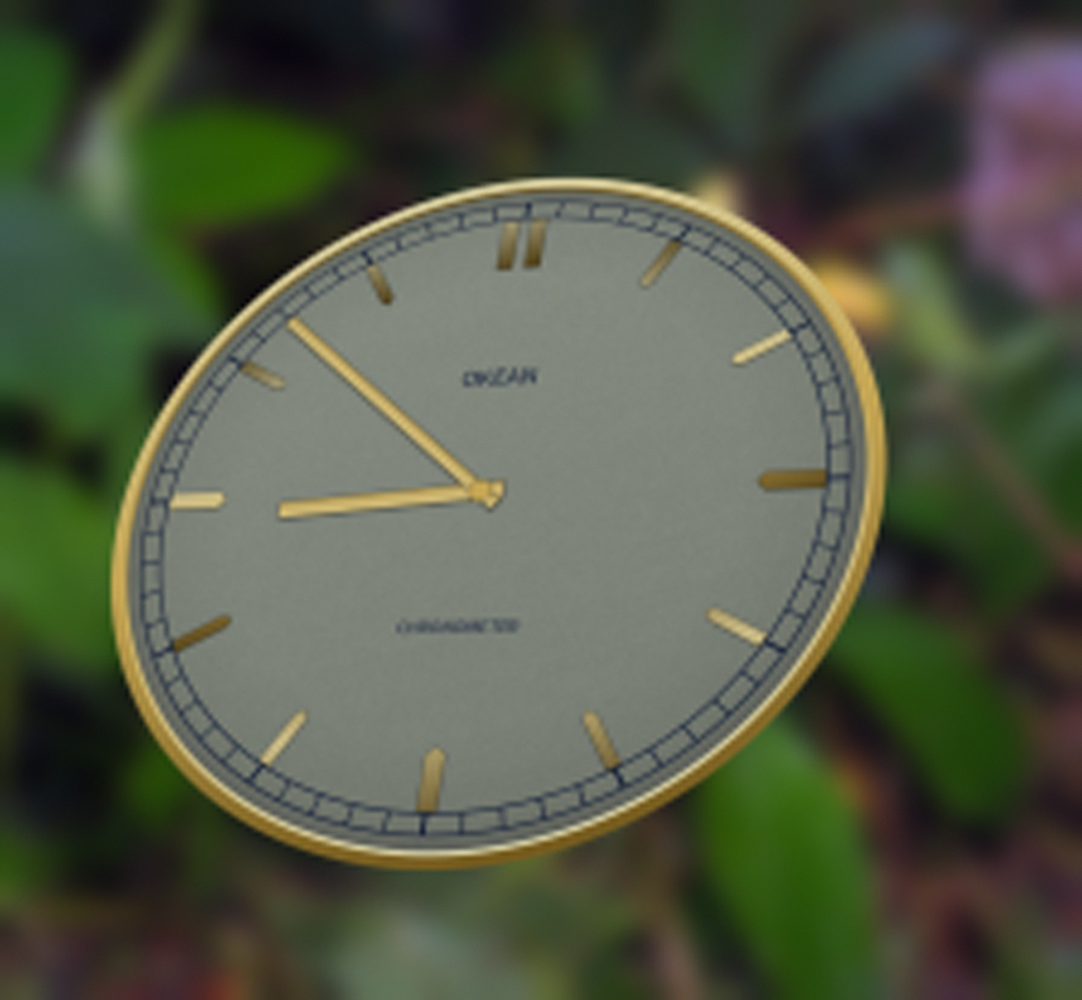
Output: {"hour": 8, "minute": 52}
